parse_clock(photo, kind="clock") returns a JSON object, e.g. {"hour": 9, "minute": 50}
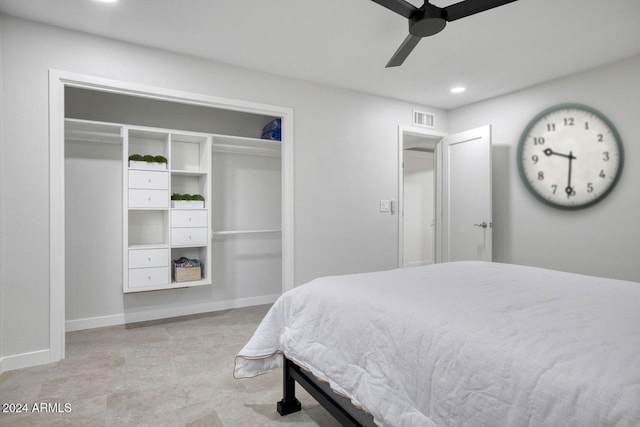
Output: {"hour": 9, "minute": 31}
